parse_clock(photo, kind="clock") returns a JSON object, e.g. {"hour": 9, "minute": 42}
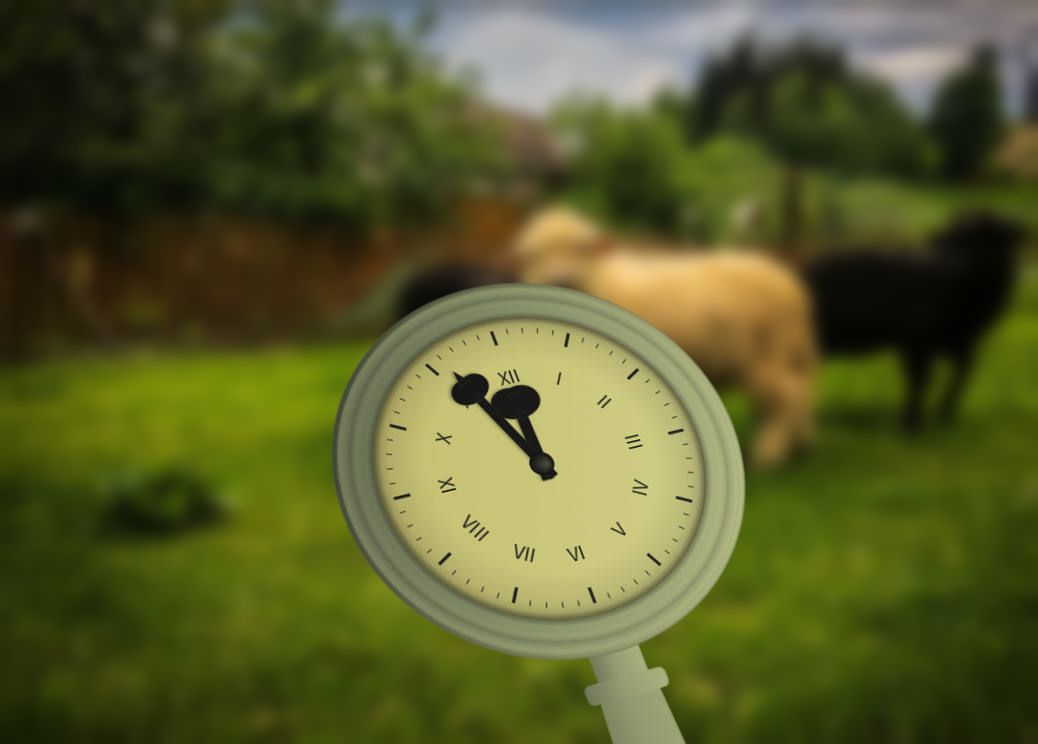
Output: {"hour": 11, "minute": 56}
